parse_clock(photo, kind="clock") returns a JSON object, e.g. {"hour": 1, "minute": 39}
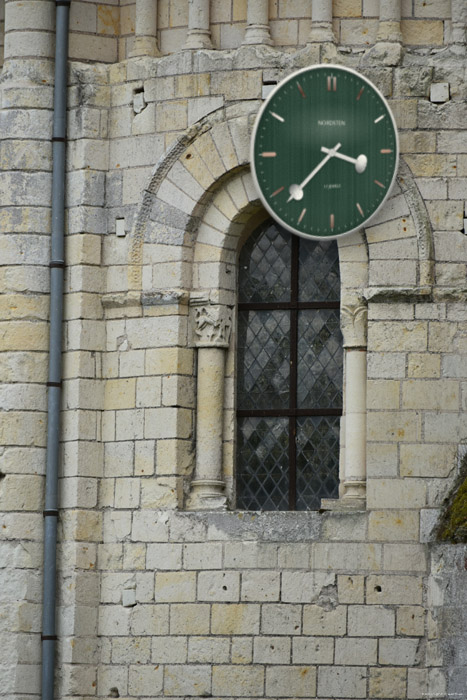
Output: {"hour": 3, "minute": 38}
